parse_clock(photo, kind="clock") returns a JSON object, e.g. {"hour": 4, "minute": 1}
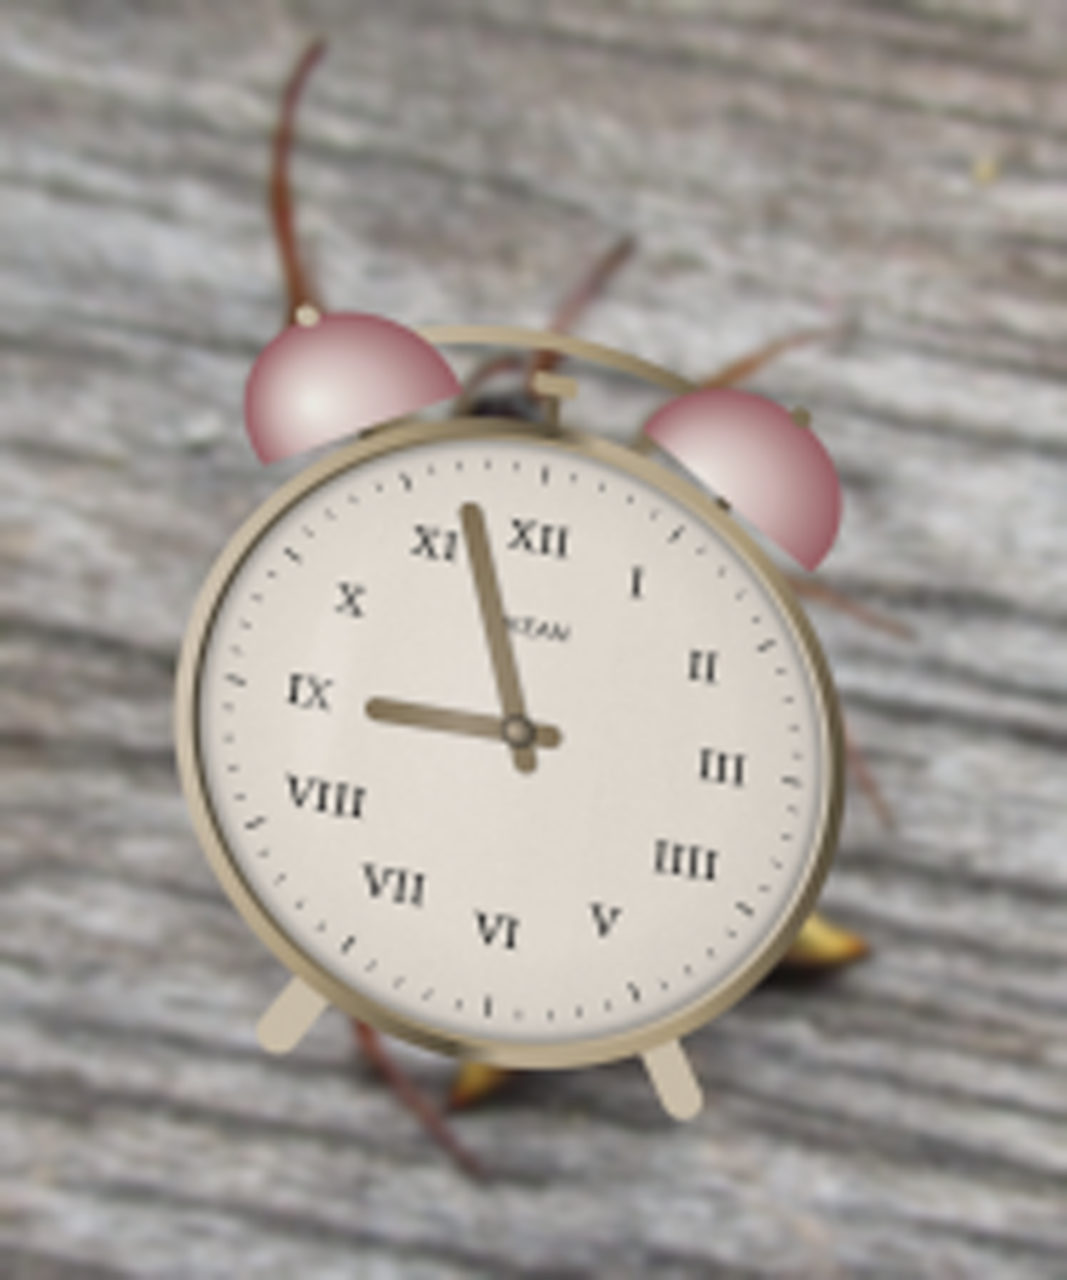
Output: {"hour": 8, "minute": 57}
